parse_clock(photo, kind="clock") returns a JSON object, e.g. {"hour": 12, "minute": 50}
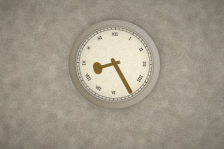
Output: {"hour": 8, "minute": 25}
